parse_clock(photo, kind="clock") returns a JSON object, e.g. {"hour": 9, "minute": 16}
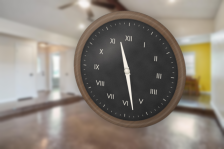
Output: {"hour": 11, "minute": 28}
